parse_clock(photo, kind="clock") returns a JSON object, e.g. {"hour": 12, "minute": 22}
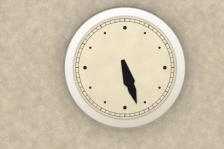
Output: {"hour": 5, "minute": 27}
